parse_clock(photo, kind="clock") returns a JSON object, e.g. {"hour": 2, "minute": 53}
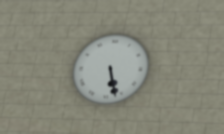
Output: {"hour": 5, "minute": 27}
